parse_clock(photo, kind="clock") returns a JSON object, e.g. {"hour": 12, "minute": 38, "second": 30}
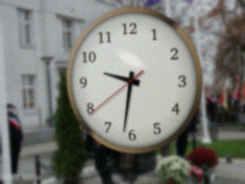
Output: {"hour": 9, "minute": 31, "second": 39}
